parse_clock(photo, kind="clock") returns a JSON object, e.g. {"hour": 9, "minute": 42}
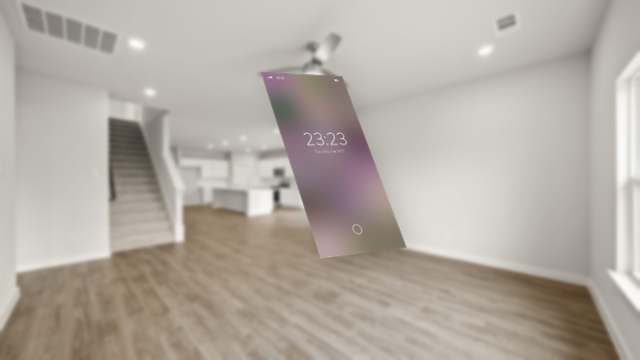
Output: {"hour": 23, "minute": 23}
